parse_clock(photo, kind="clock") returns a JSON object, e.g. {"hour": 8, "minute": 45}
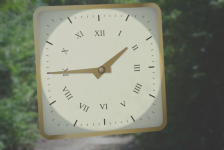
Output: {"hour": 1, "minute": 45}
